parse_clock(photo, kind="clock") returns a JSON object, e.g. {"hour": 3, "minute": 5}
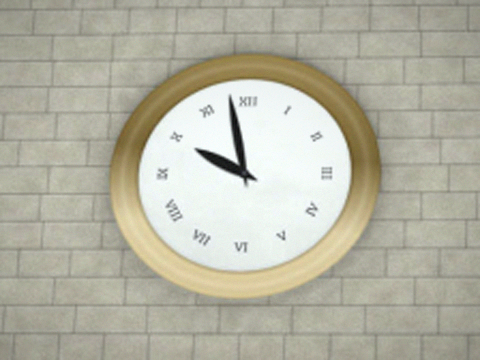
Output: {"hour": 9, "minute": 58}
